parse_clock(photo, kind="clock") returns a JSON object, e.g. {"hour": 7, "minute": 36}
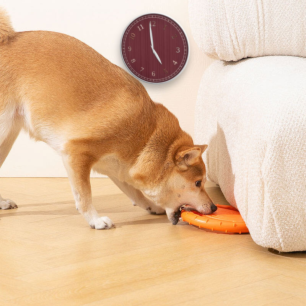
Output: {"hour": 4, "minute": 59}
